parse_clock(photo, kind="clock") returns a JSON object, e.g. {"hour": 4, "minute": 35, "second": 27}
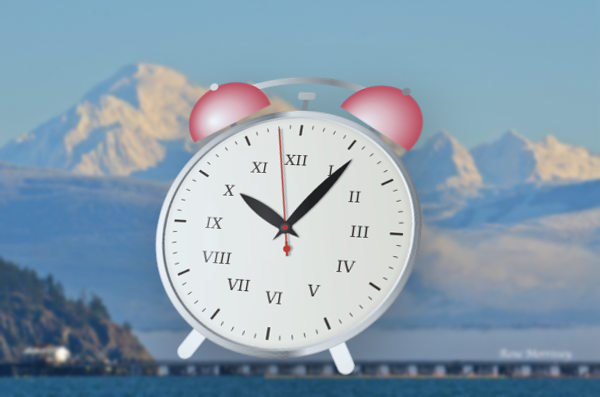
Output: {"hour": 10, "minute": 5, "second": 58}
